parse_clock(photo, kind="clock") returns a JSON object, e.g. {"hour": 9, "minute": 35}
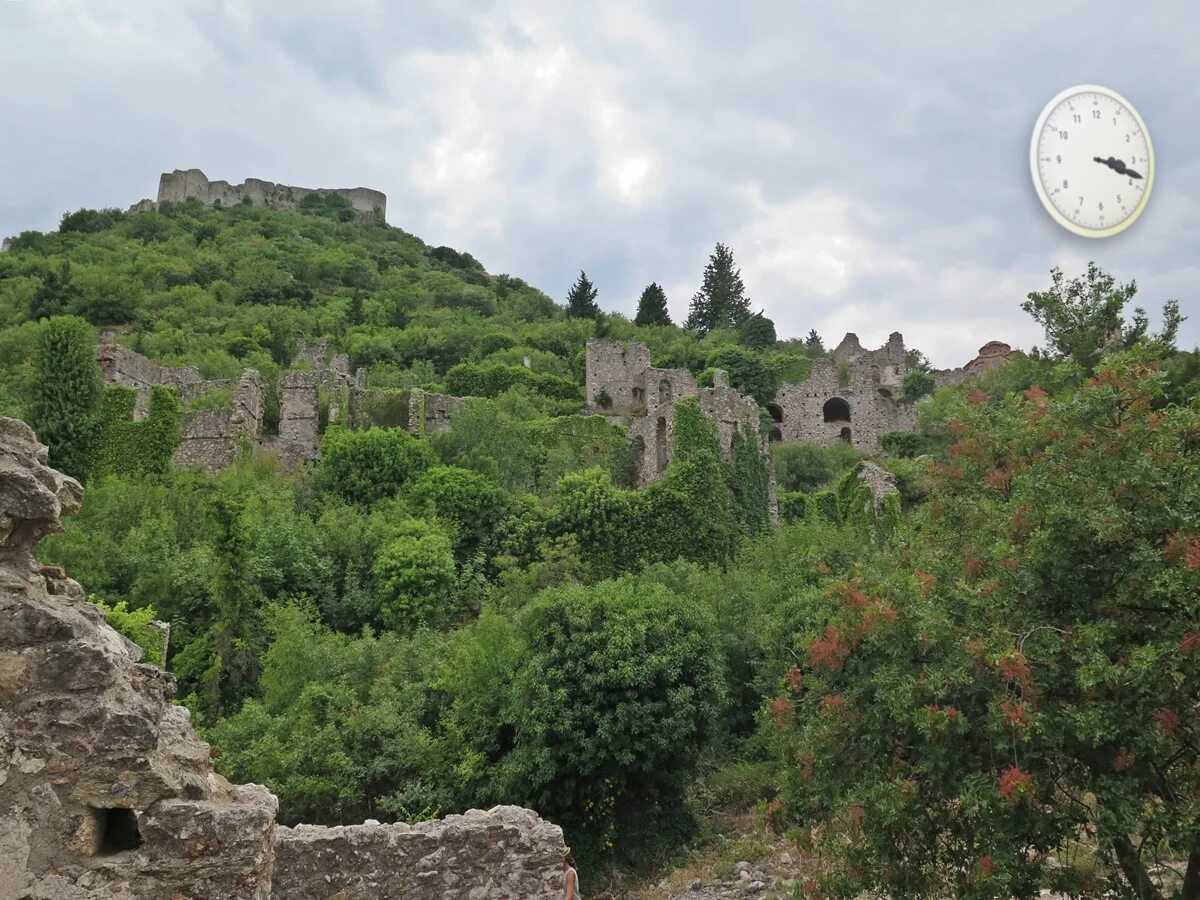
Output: {"hour": 3, "minute": 18}
